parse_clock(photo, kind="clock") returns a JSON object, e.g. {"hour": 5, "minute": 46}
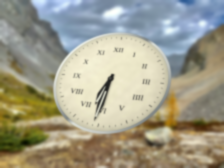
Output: {"hour": 6, "minute": 31}
